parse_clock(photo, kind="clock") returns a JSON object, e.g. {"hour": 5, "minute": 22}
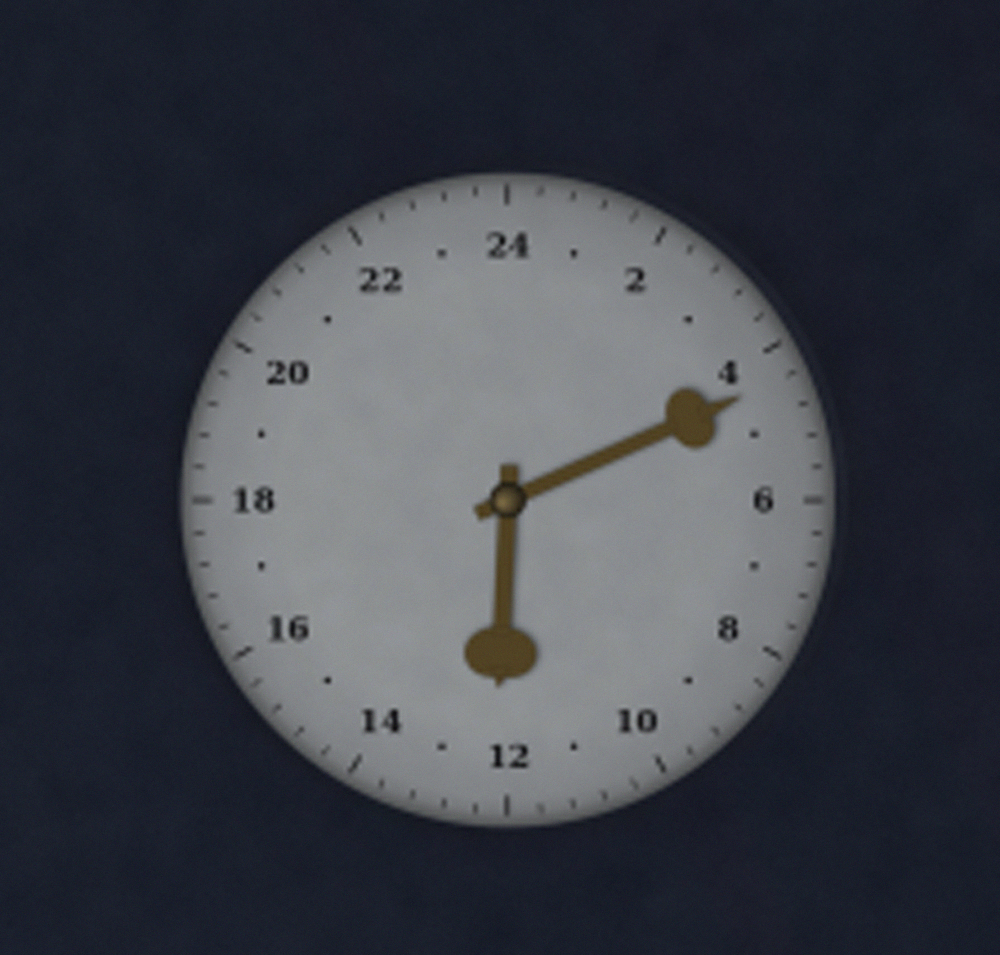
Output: {"hour": 12, "minute": 11}
